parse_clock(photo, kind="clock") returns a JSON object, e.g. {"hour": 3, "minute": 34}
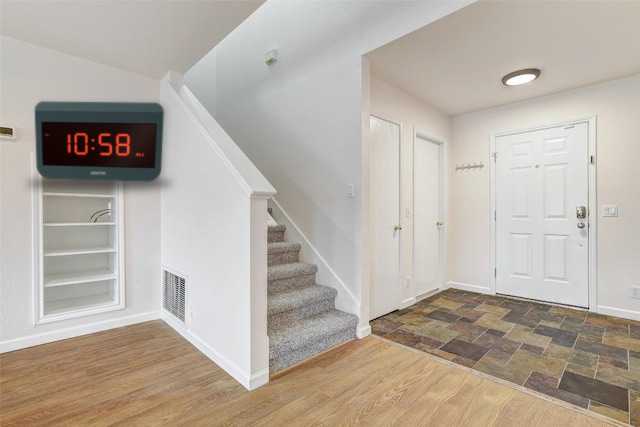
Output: {"hour": 10, "minute": 58}
